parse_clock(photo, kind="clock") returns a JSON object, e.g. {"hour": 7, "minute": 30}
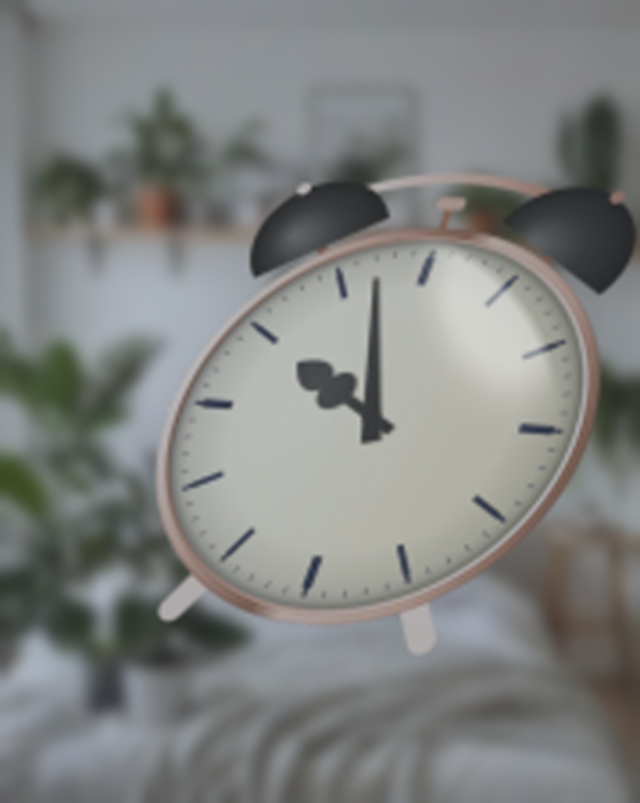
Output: {"hour": 9, "minute": 57}
